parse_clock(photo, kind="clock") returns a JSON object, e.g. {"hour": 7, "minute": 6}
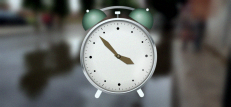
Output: {"hour": 3, "minute": 53}
